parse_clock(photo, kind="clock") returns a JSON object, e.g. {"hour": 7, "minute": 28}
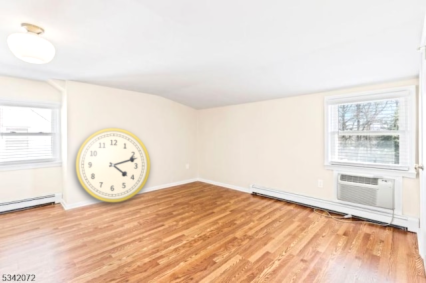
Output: {"hour": 4, "minute": 12}
